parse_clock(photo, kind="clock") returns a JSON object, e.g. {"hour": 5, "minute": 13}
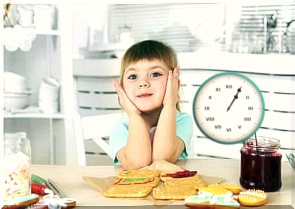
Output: {"hour": 1, "minute": 5}
